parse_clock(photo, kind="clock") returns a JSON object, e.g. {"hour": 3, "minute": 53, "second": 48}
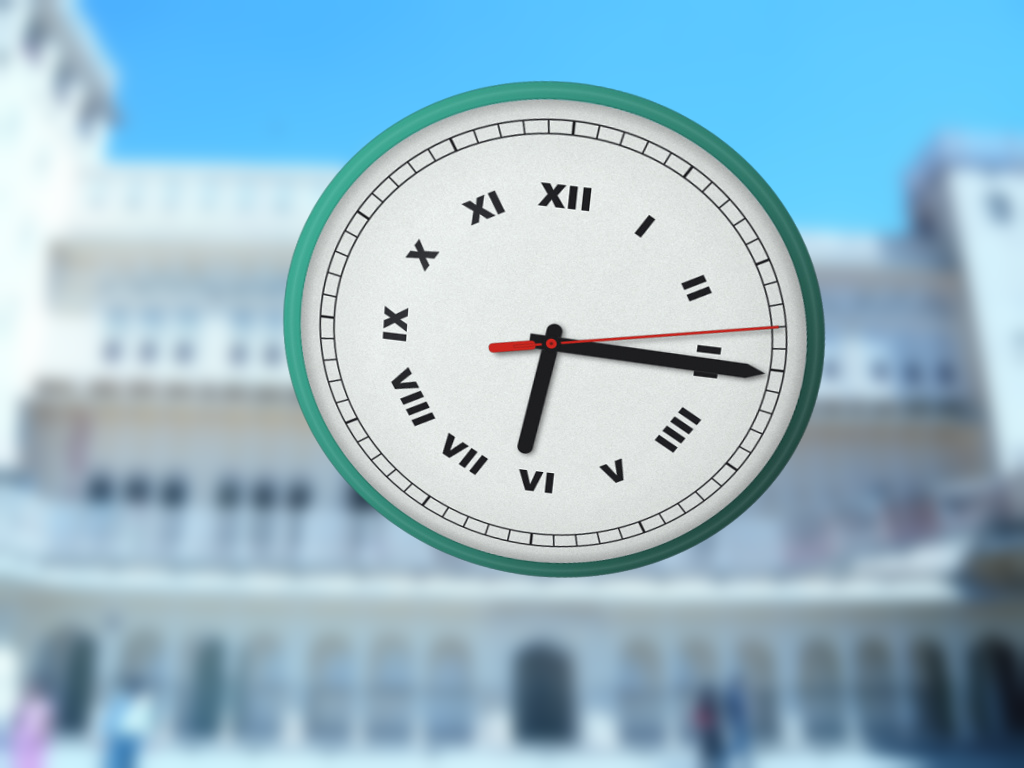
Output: {"hour": 6, "minute": 15, "second": 13}
